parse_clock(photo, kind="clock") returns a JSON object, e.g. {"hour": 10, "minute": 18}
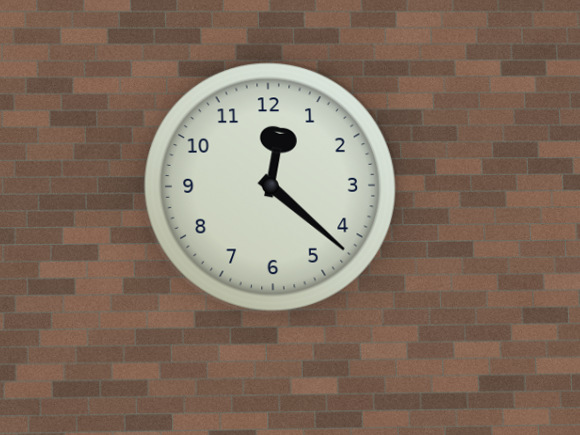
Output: {"hour": 12, "minute": 22}
